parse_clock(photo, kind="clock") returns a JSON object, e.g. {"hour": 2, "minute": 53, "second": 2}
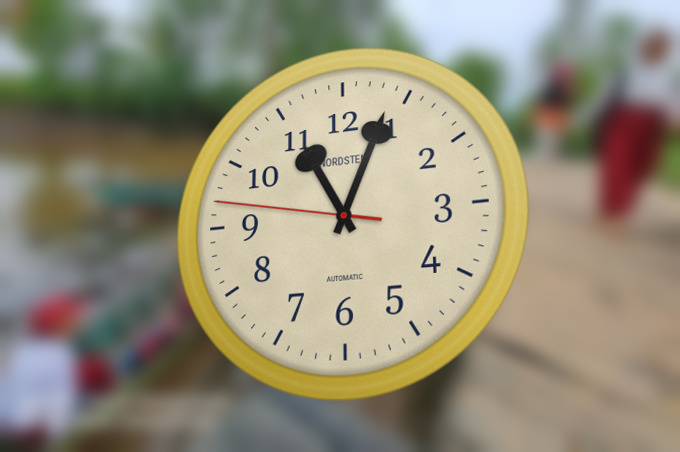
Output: {"hour": 11, "minute": 3, "second": 47}
